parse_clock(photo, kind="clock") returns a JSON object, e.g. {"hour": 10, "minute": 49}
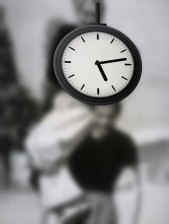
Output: {"hour": 5, "minute": 13}
